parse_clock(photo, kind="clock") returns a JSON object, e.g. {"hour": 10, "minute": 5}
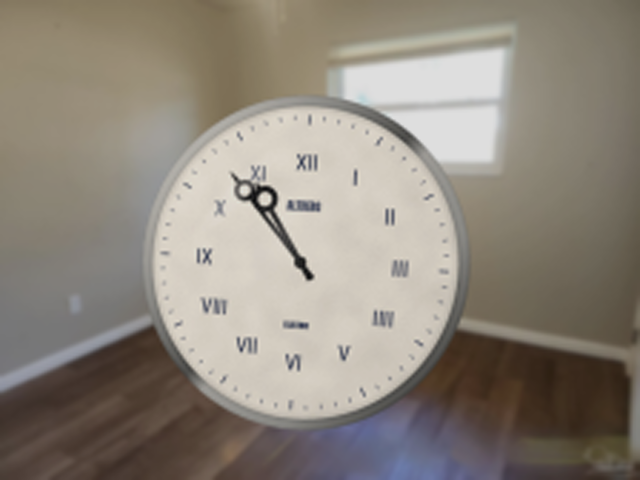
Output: {"hour": 10, "minute": 53}
